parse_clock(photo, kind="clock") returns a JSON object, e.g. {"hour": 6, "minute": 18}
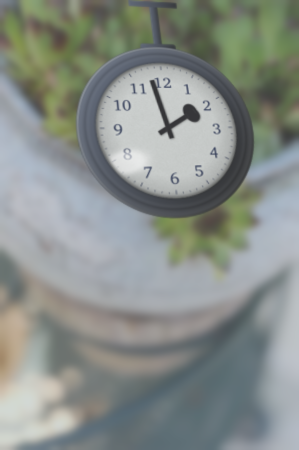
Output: {"hour": 1, "minute": 58}
